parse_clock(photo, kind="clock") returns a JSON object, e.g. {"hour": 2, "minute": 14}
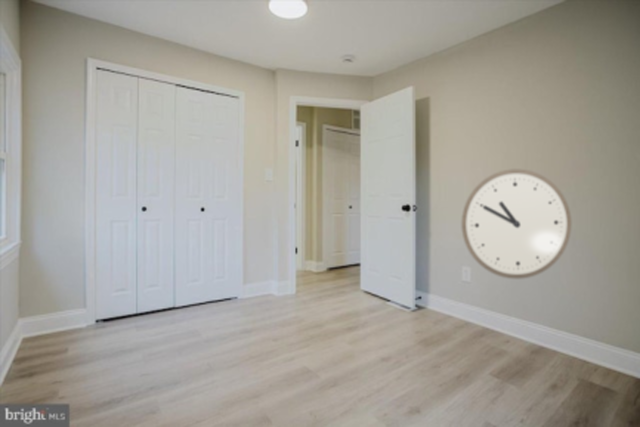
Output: {"hour": 10, "minute": 50}
